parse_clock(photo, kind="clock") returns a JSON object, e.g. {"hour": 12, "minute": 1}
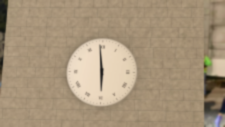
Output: {"hour": 5, "minute": 59}
